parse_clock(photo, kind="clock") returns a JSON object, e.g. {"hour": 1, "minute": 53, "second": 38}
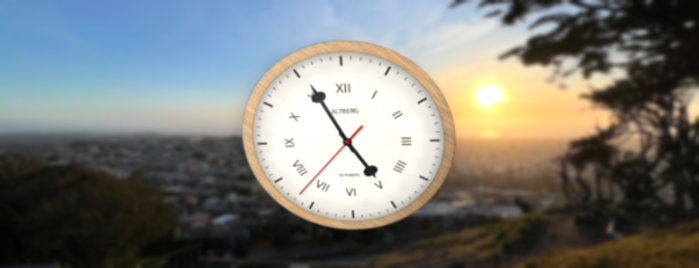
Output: {"hour": 4, "minute": 55, "second": 37}
